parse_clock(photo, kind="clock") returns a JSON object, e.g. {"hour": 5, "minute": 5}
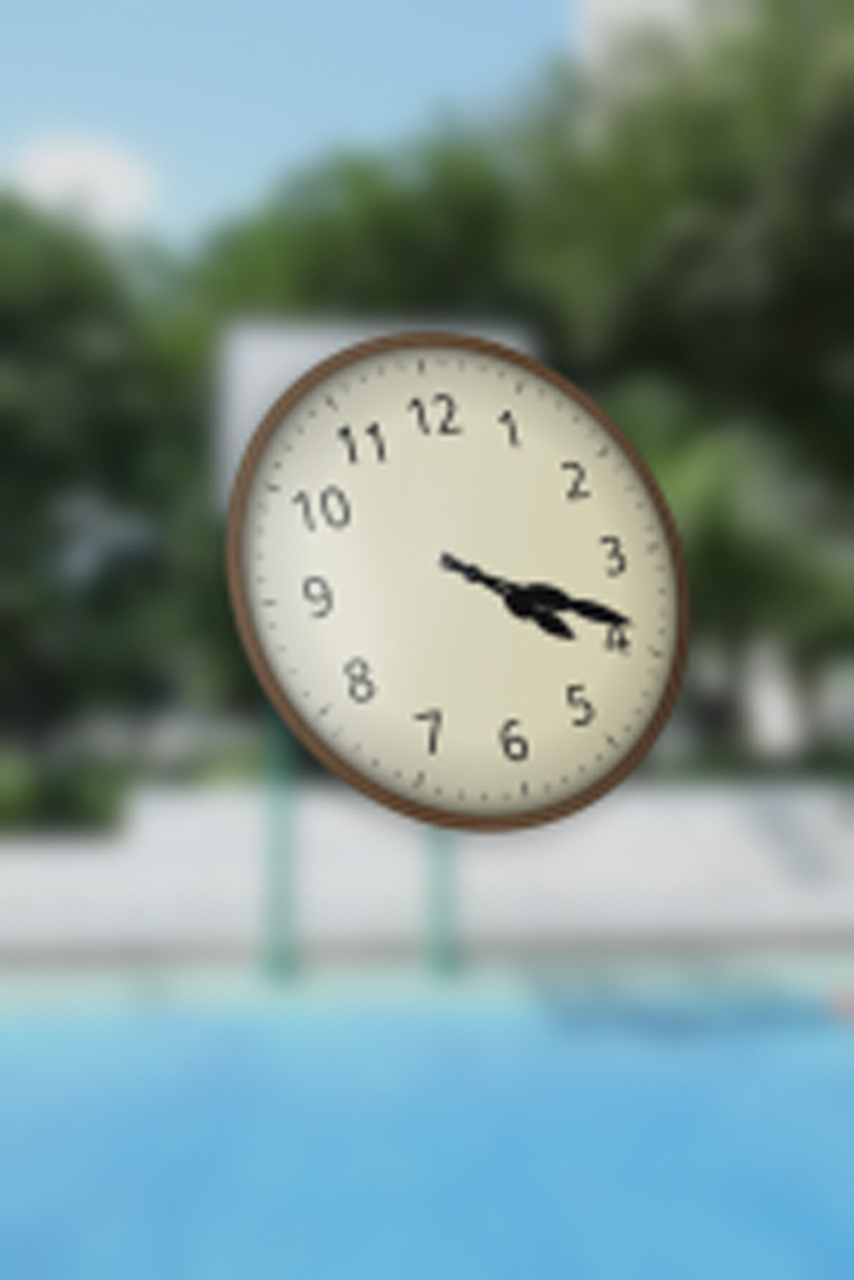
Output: {"hour": 4, "minute": 19}
